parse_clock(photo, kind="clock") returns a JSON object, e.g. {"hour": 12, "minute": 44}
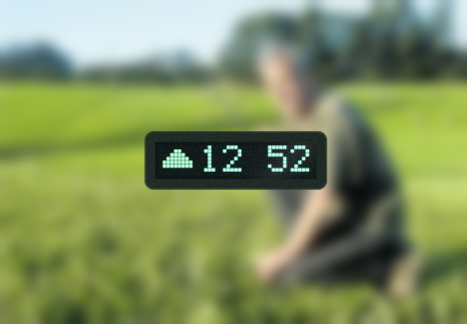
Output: {"hour": 12, "minute": 52}
